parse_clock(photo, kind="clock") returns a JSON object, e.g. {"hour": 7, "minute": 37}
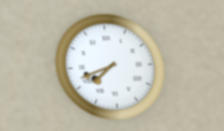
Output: {"hour": 7, "minute": 42}
